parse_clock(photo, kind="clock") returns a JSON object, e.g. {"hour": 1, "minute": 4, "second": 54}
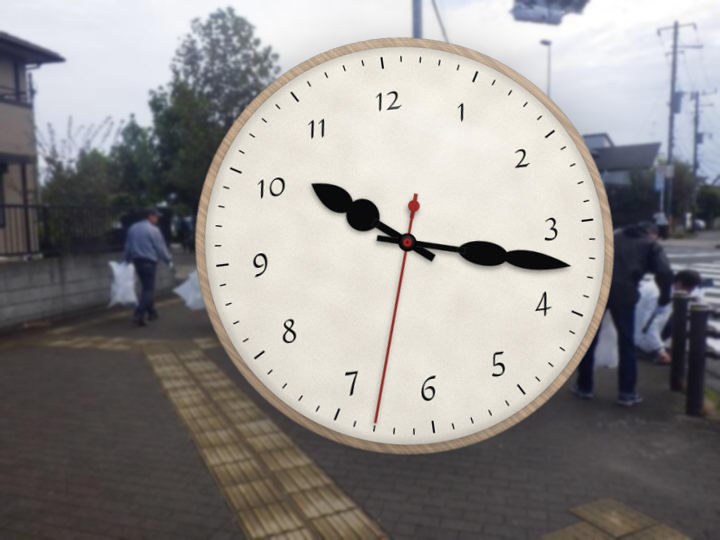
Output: {"hour": 10, "minute": 17, "second": 33}
